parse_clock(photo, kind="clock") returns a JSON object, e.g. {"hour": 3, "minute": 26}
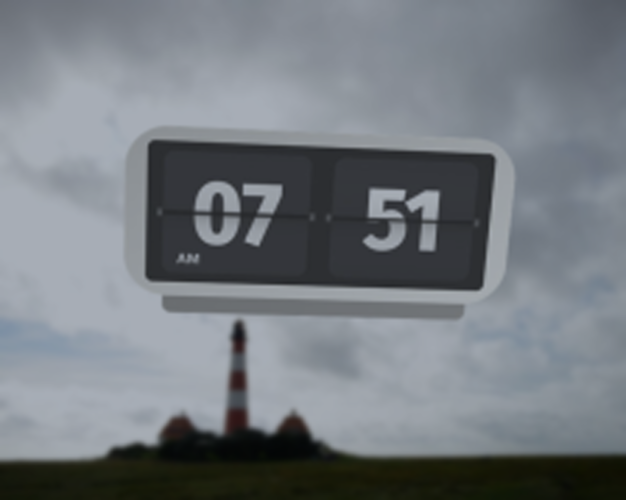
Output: {"hour": 7, "minute": 51}
